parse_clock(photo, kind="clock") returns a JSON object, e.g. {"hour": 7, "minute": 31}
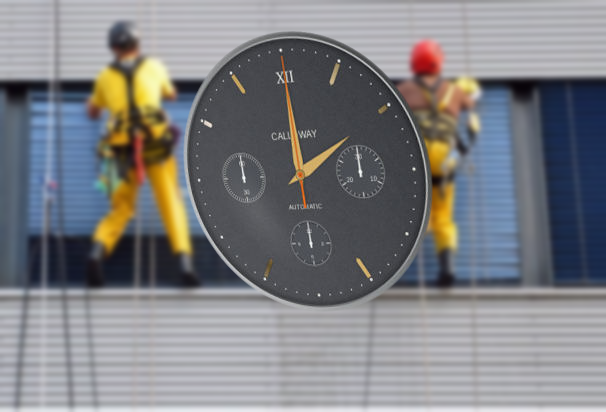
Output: {"hour": 2, "minute": 0}
